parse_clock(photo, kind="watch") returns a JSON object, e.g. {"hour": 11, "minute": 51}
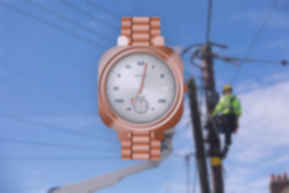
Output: {"hour": 7, "minute": 2}
